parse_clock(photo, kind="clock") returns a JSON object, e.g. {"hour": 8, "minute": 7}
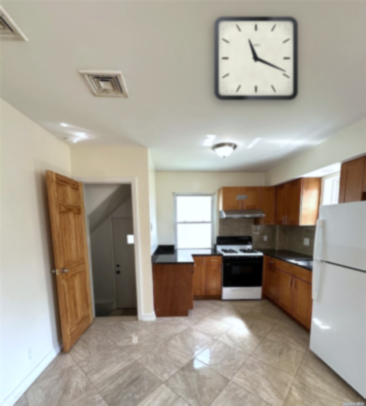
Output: {"hour": 11, "minute": 19}
